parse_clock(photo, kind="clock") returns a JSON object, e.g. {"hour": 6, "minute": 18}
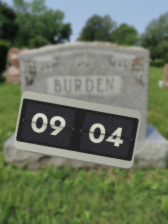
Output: {"hour": 9, "minute": 4}
